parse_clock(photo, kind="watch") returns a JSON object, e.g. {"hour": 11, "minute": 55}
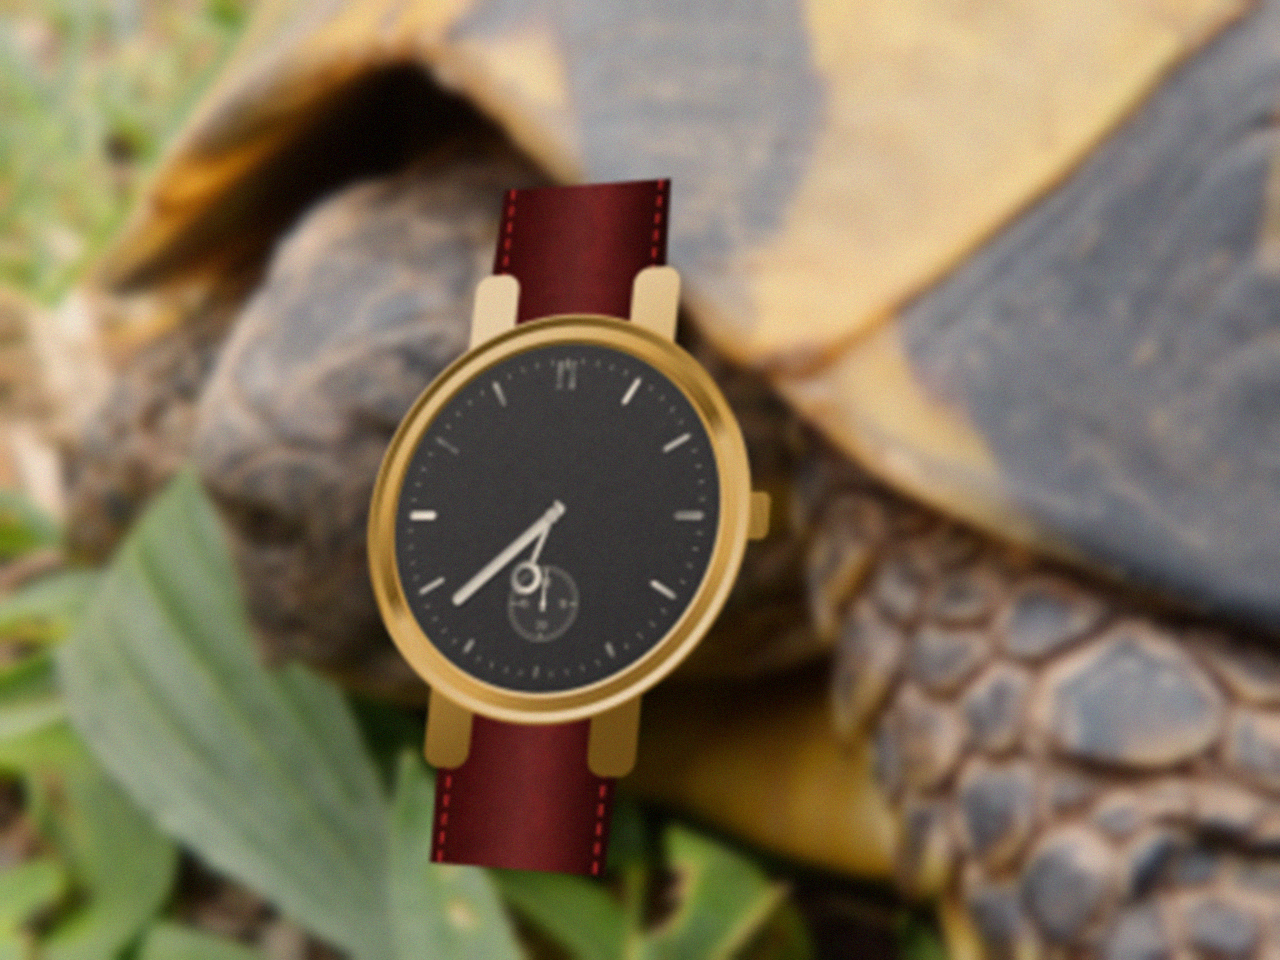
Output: {"hour": 6, "minute": 38}
